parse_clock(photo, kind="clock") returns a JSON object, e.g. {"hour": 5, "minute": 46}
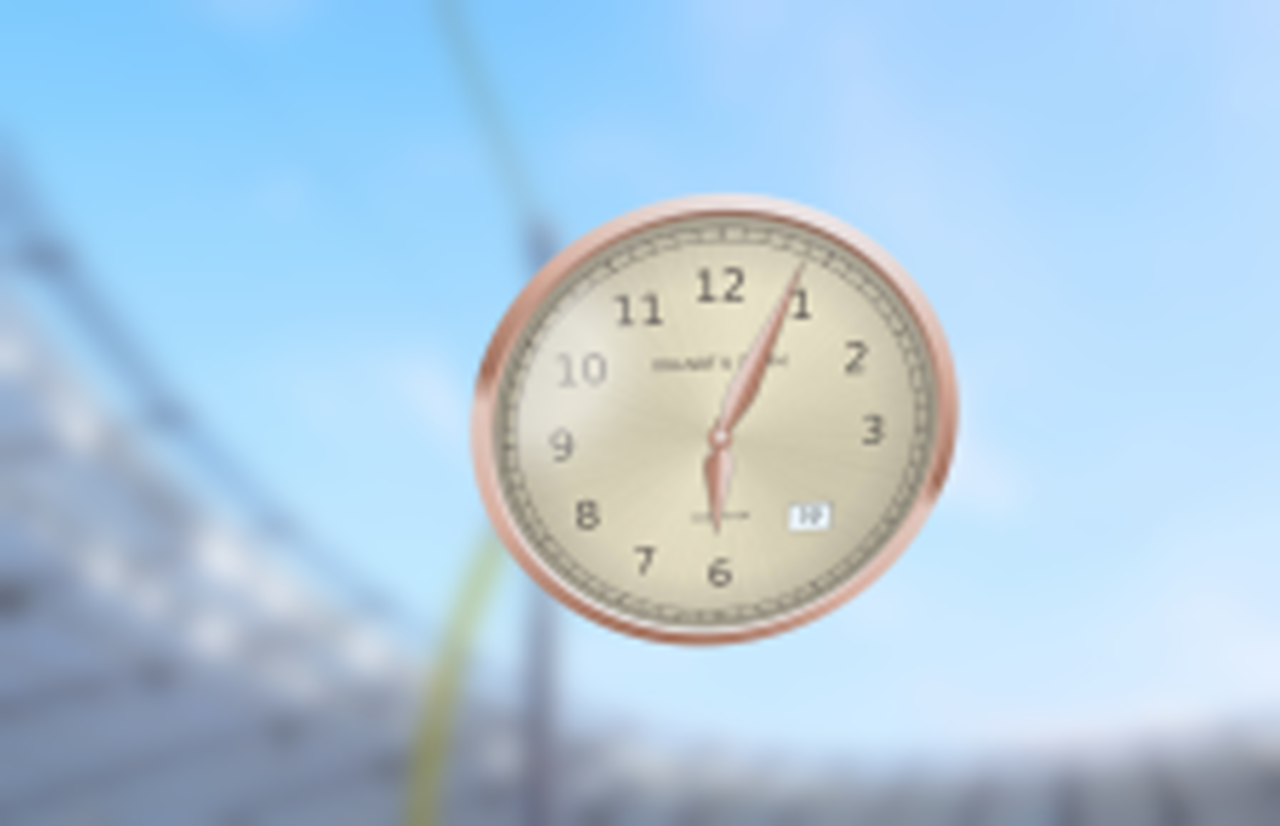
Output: {"hour": 6, "minute": 4}
